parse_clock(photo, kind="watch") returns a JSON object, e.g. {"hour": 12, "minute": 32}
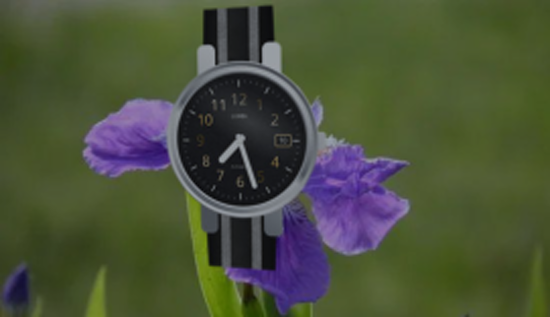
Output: {"hour": 7, "minute": 27}
